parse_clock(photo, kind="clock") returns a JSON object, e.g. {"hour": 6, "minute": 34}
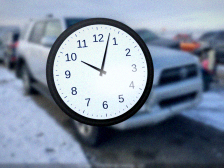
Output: {"hour": 10, "minute": 3}
